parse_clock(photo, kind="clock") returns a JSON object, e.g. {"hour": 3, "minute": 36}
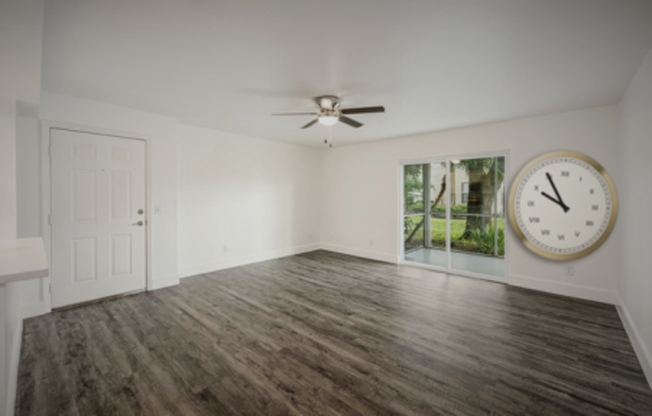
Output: {"hour": 9, "minute": 55}
